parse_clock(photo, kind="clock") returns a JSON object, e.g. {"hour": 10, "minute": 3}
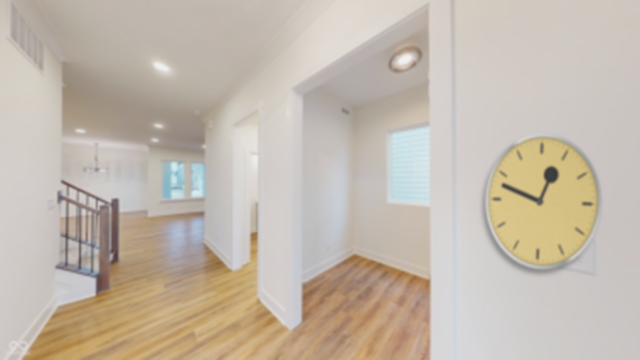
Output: {"hour": 12, "minute": 48}
